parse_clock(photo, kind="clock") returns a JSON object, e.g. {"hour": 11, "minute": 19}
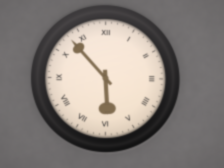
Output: {"hour": 5, "minute": 53}
